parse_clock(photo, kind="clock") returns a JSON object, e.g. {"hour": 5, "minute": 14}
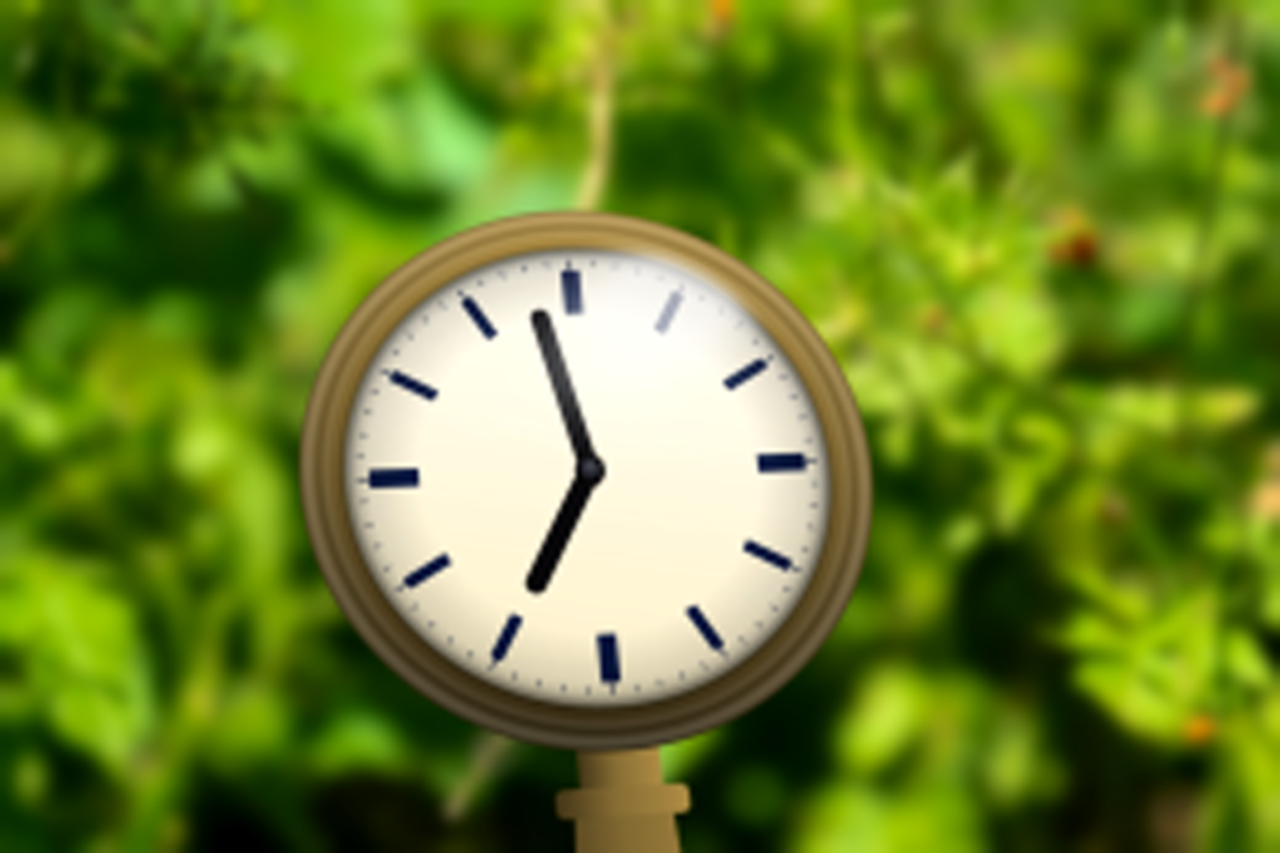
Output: {"hour": 6, "minute": 58}
